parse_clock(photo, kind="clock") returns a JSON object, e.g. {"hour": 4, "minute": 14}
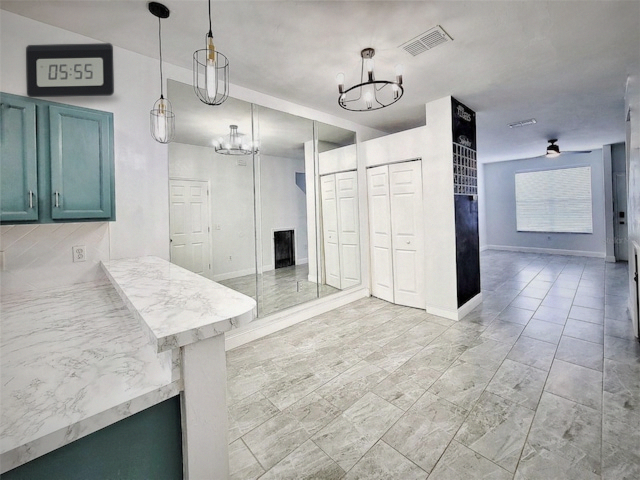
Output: {"hour": 5, "minute": 55}
